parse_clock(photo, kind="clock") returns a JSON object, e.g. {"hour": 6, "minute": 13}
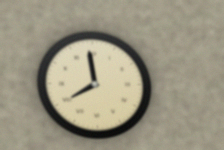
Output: {"hour": 7, "minute": 59}
